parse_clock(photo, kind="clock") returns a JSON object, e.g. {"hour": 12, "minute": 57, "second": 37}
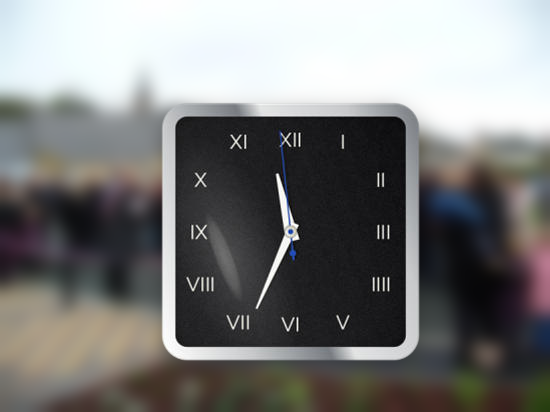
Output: {"hour": 11, "minute": 33, "second": 59}
